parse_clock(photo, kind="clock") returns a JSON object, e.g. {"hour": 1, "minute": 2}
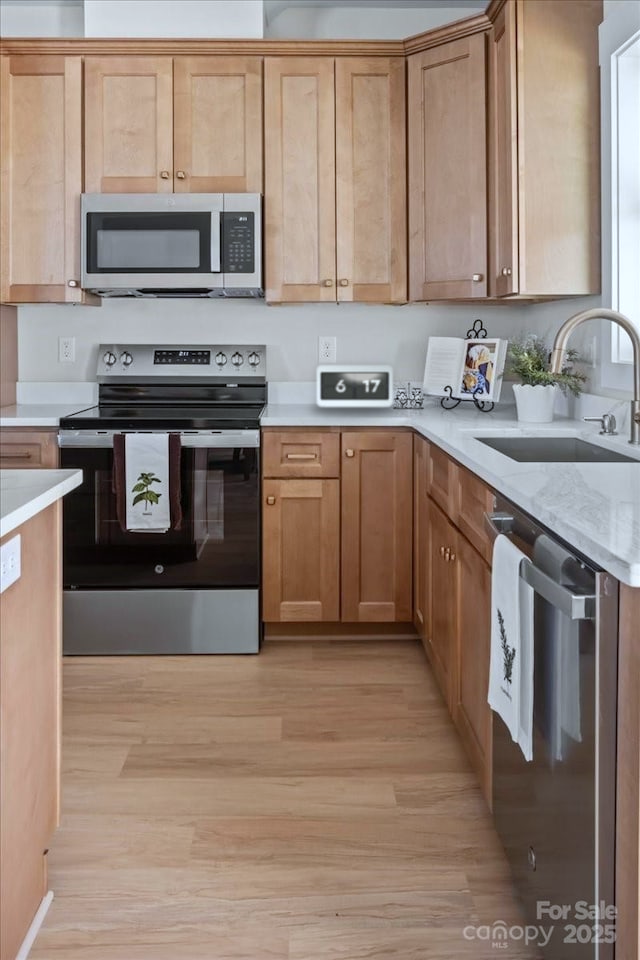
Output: {"hour": 6, "minute": 17}
